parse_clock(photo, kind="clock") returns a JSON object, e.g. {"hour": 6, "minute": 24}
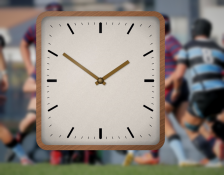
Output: {"hour": 1, "minute": 51}
